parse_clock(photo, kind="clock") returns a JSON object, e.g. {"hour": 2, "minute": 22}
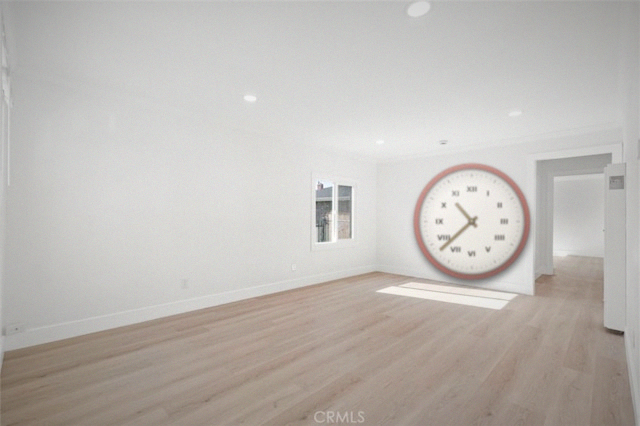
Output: {"hour": 10, "minute": 38}
